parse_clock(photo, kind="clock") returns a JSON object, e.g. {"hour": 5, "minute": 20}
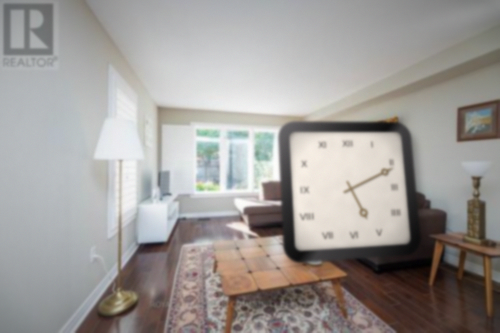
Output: {"hour": 5, "minute": 11}
